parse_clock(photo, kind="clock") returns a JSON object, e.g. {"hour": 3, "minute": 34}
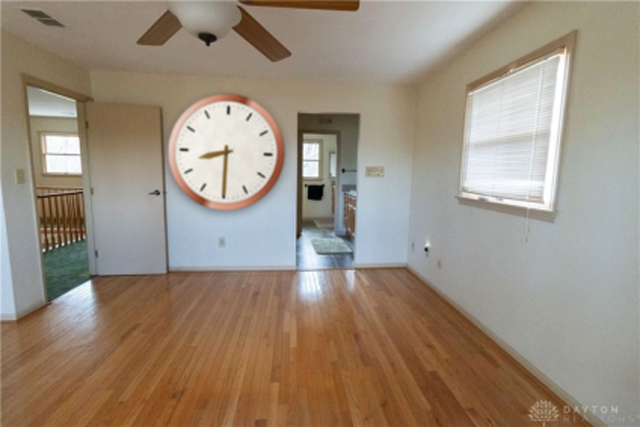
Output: {"hour": 8, "minute": 30}
